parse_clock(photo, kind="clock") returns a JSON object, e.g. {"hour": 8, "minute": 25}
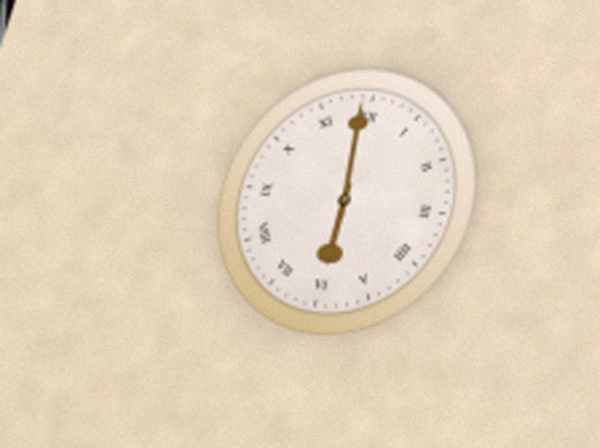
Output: {"hour": 5, "minute": 59}
